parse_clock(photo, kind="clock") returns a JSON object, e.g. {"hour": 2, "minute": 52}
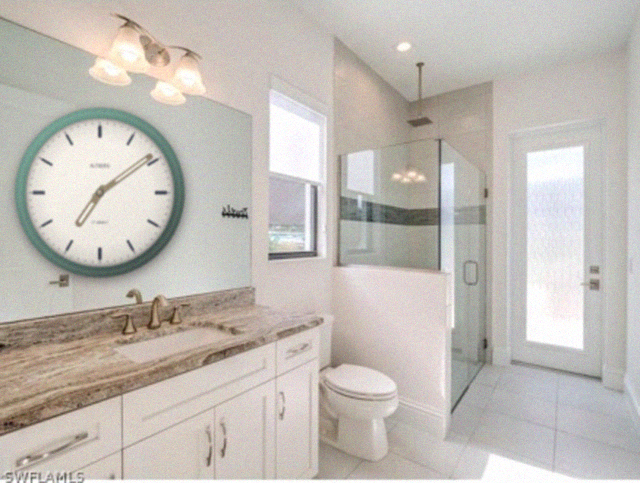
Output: {"hour": 7, "minute": 9}
